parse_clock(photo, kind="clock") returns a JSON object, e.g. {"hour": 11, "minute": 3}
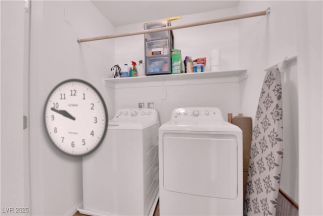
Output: {"hour": 9, "minute": 48}
